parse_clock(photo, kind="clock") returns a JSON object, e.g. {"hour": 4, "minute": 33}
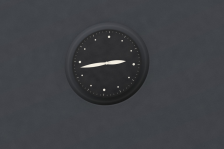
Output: {"hour": 2, "minute": 43}
